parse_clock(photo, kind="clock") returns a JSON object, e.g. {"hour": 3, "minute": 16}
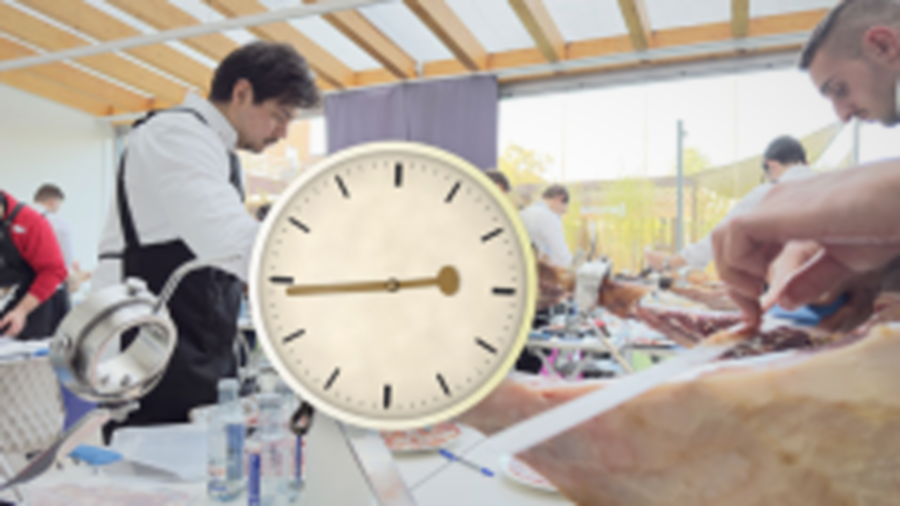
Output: {"hour": 2, "minute": 44}
